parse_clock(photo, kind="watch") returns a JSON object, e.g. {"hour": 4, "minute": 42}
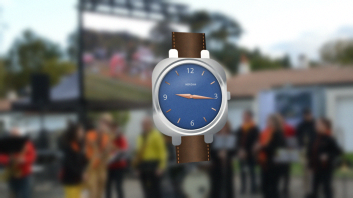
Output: {"hour": 9, "minute": 16}
